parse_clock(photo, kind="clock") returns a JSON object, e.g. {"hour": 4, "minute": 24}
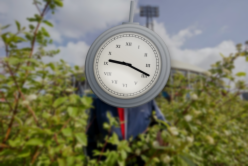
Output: {"hour": 9, "minute": 19}
